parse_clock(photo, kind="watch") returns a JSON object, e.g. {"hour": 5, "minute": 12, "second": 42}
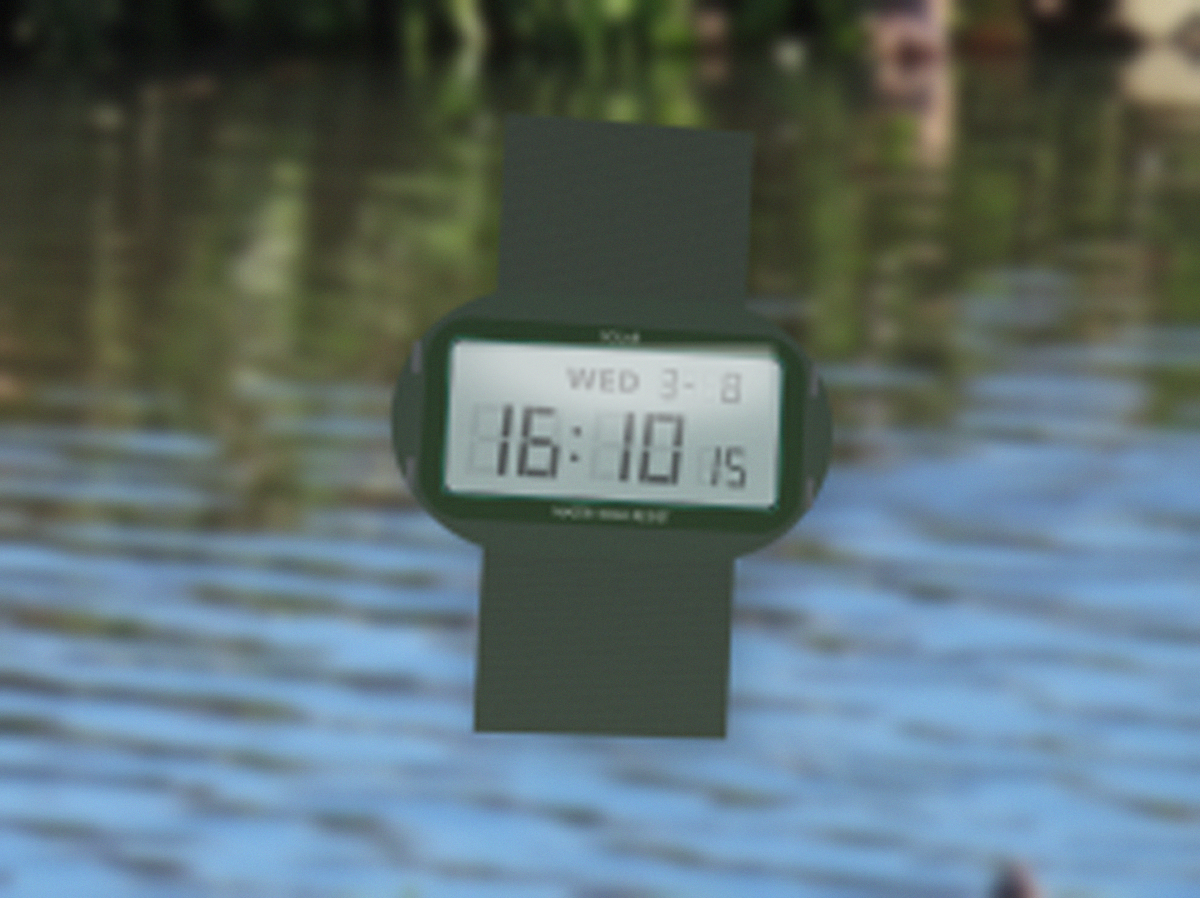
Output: {"hour": 16, "minute": 10, "second": 15}
